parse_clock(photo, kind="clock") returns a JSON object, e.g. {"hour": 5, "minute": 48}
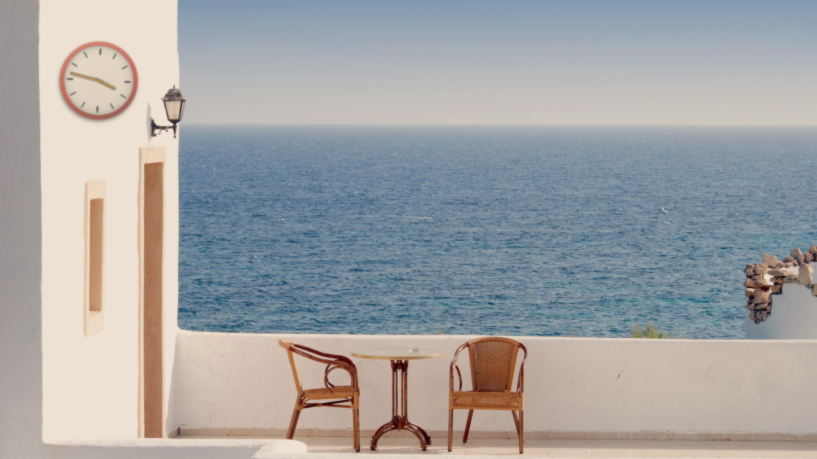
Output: {"hour": 3, "minute": 47}
